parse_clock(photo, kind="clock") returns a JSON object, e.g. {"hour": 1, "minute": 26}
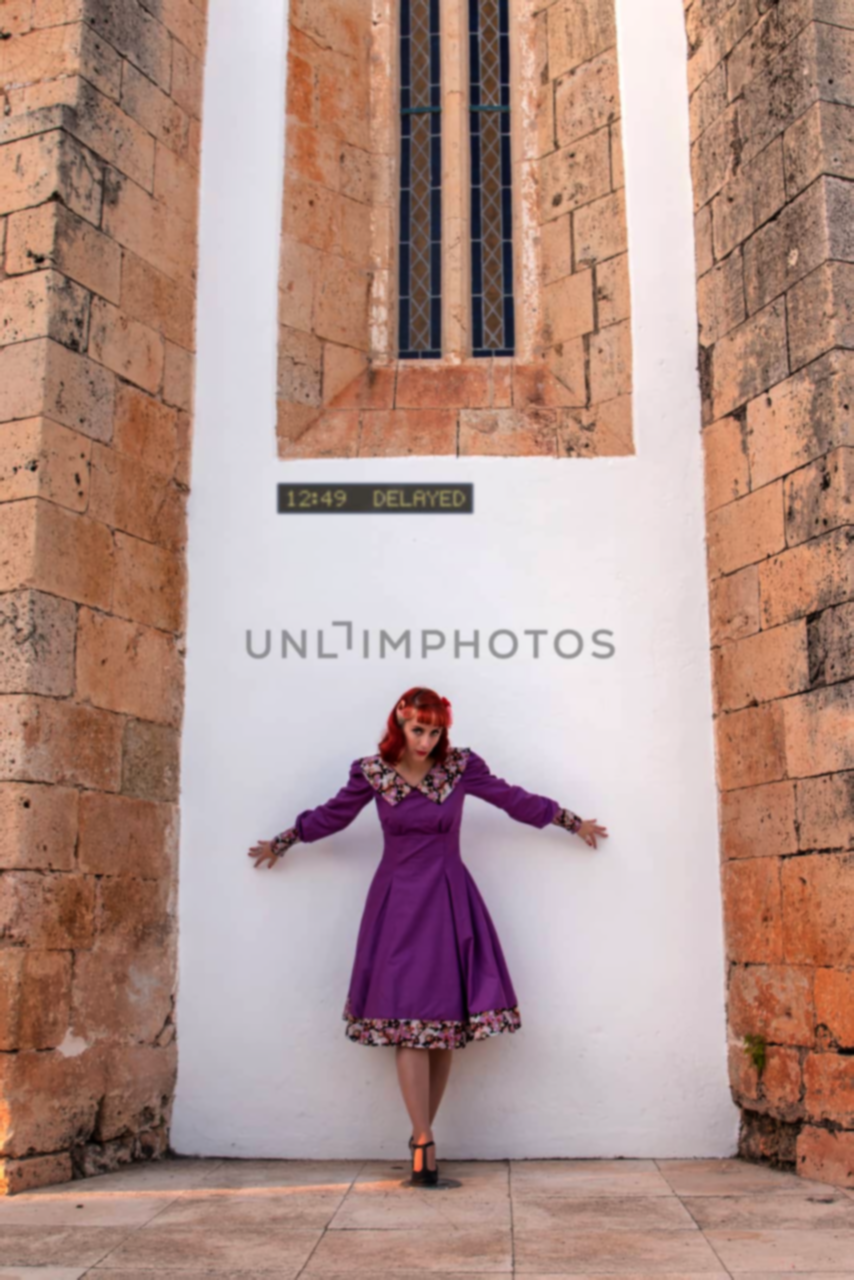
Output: {"hour": 12, "minute": 49}
